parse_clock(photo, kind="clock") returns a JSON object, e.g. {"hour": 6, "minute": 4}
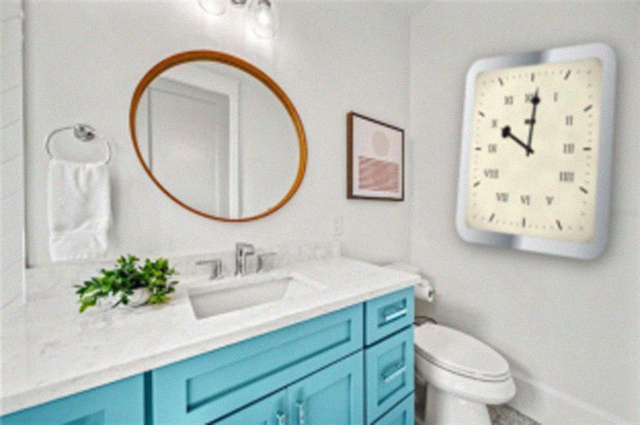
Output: {"hour": 10, "minute": 1}
